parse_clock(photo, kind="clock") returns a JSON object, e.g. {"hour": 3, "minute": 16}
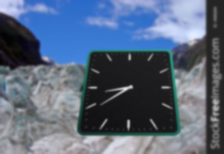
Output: {"hour": 8, "minute": 39}
